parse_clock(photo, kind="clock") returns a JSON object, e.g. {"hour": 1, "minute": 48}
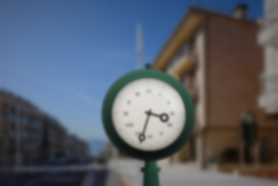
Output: {"hour": 3, "minute": 33}
